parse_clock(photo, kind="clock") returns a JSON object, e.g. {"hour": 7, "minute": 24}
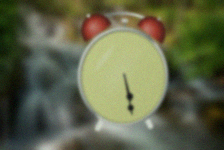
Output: {"hour": 5, "minute": 28}
